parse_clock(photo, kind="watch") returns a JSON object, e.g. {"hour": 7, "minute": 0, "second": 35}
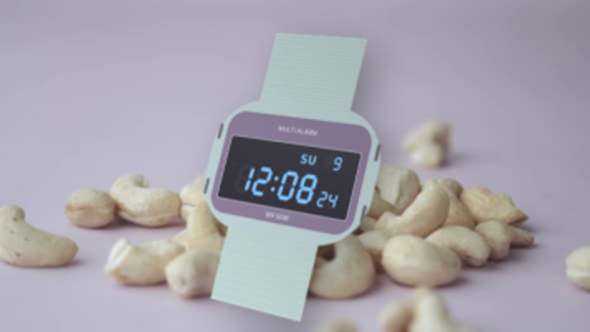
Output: {"hour": 12, "minute": 8, "second": 24}
